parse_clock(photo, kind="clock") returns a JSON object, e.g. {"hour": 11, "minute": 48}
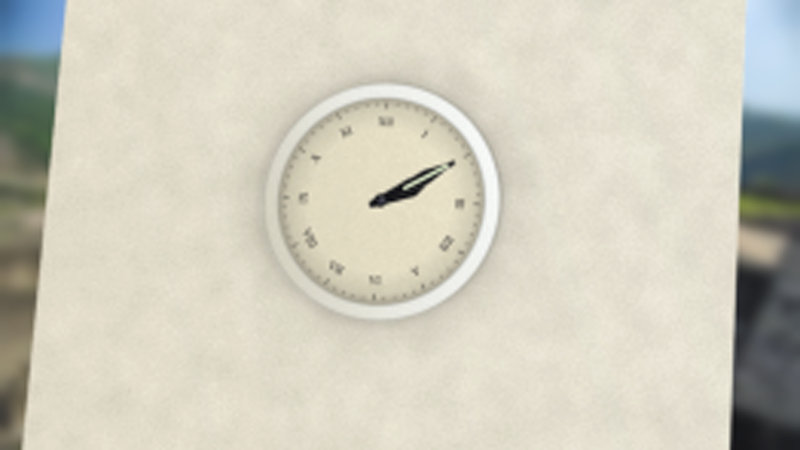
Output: {"hour": 2, "minute": 10}
